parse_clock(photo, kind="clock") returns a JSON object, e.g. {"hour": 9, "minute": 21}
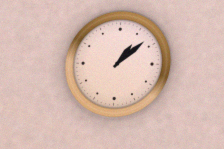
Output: {"hour": 1, "minute": 8}
